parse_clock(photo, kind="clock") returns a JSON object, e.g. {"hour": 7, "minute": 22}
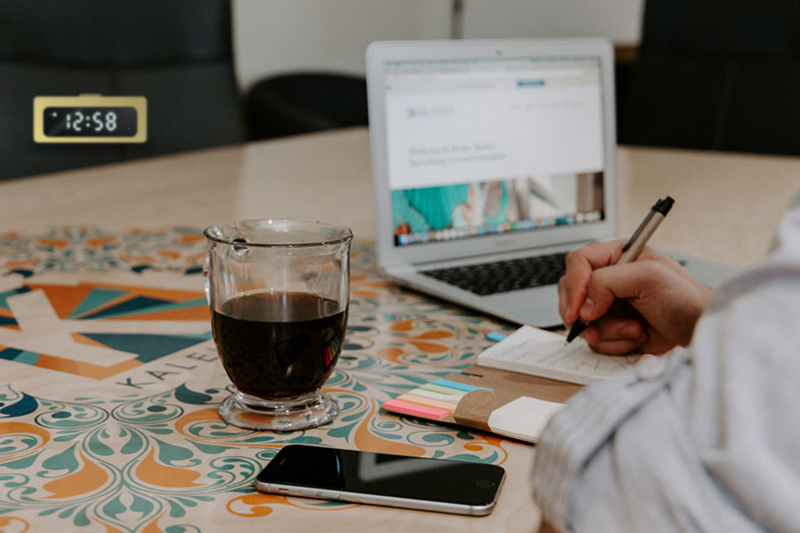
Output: {"hour": 12, "minute": 58}
